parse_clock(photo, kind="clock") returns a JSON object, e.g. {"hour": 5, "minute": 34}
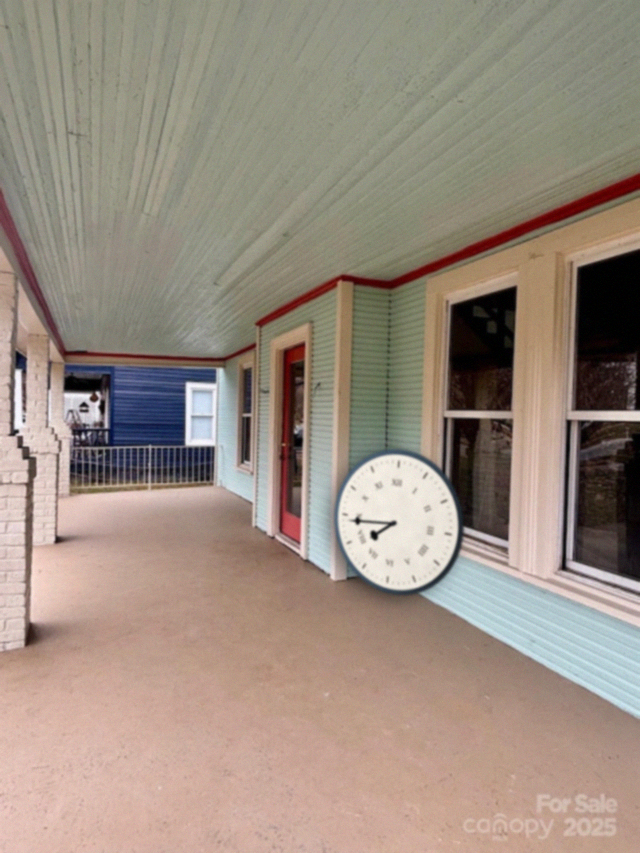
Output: {"hour": 7, "minute": 44}
